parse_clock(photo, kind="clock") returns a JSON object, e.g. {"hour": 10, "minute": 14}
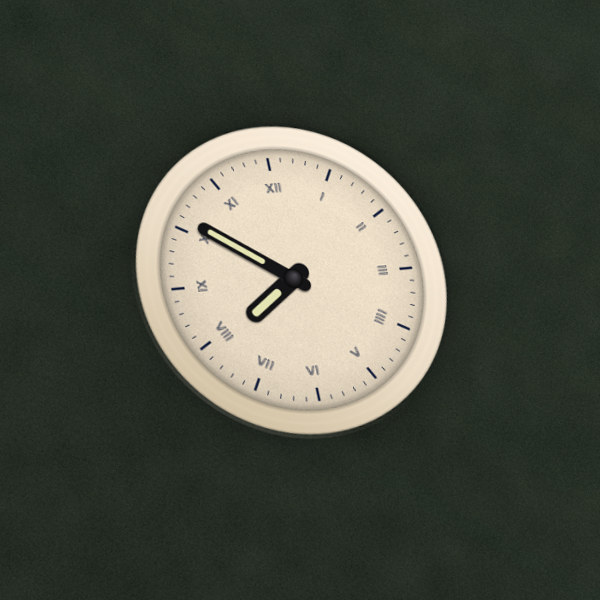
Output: {"hour": 7, "minute": 51}
